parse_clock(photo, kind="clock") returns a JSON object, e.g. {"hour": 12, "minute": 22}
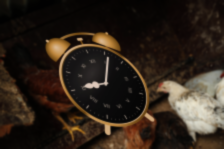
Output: {"hour": 9, "minute": 6}
